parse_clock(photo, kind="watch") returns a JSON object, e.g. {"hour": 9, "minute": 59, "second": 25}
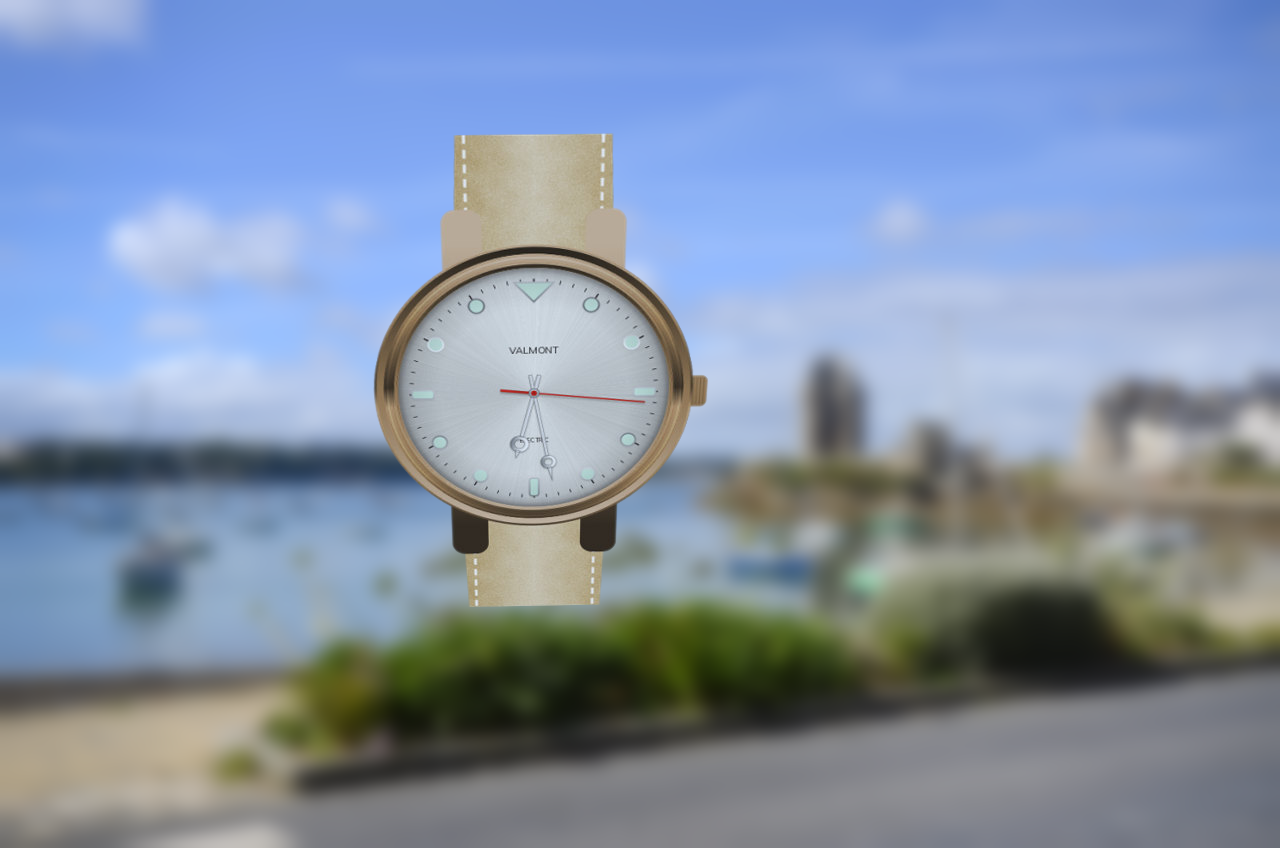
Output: {"hour": 6, "minute": 28, "second": 16}
